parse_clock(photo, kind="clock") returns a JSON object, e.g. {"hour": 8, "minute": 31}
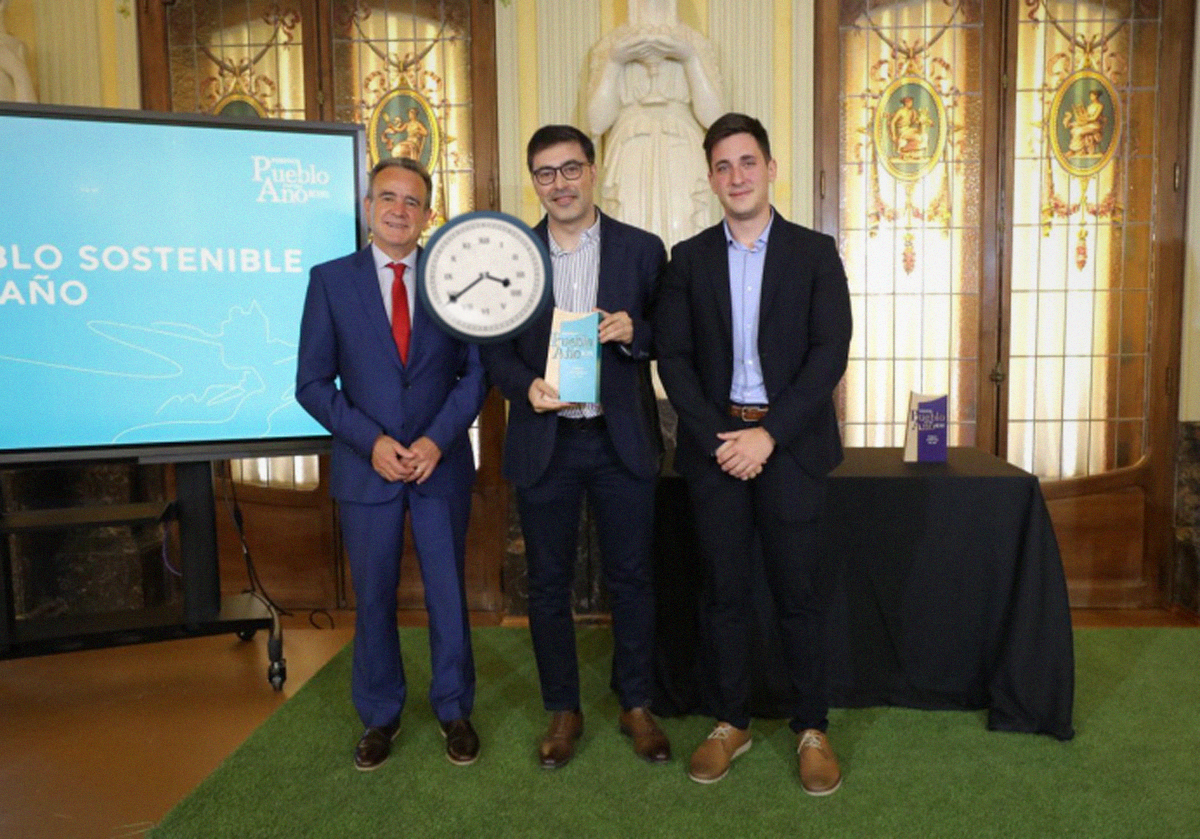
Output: {"hour": 3, "minute": 39}
